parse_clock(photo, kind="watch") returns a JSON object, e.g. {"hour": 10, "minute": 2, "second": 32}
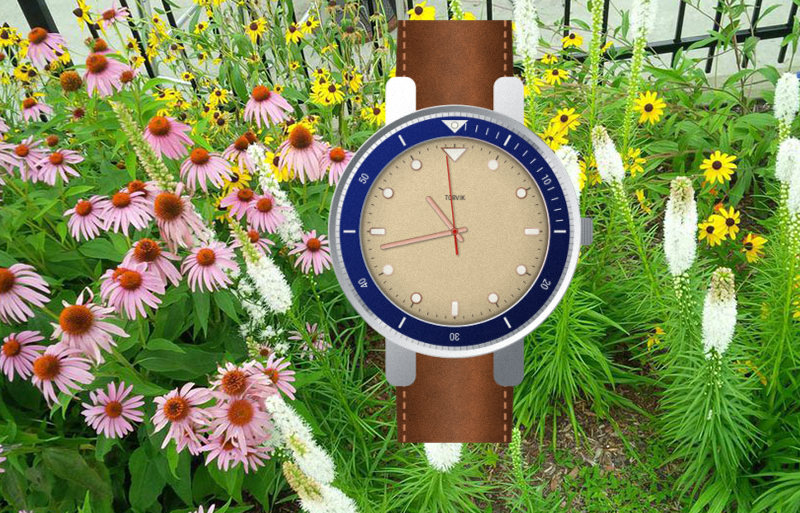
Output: {"hour": 10, "minute": 42, "second": 59}
